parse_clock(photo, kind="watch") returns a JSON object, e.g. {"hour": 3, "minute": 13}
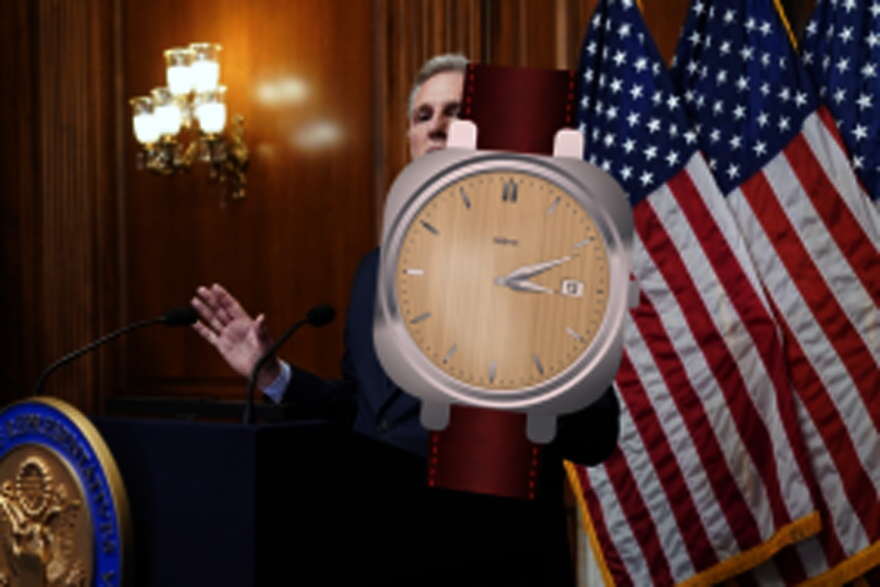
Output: {"hour": 3, "minute": 11}
